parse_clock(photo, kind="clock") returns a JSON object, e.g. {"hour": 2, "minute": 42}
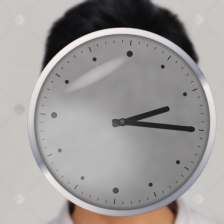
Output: {"hour": 2, "minute": 15}
